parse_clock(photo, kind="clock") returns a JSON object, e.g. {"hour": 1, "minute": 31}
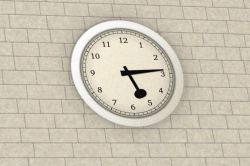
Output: {"hour": 5, "minute": 14}
